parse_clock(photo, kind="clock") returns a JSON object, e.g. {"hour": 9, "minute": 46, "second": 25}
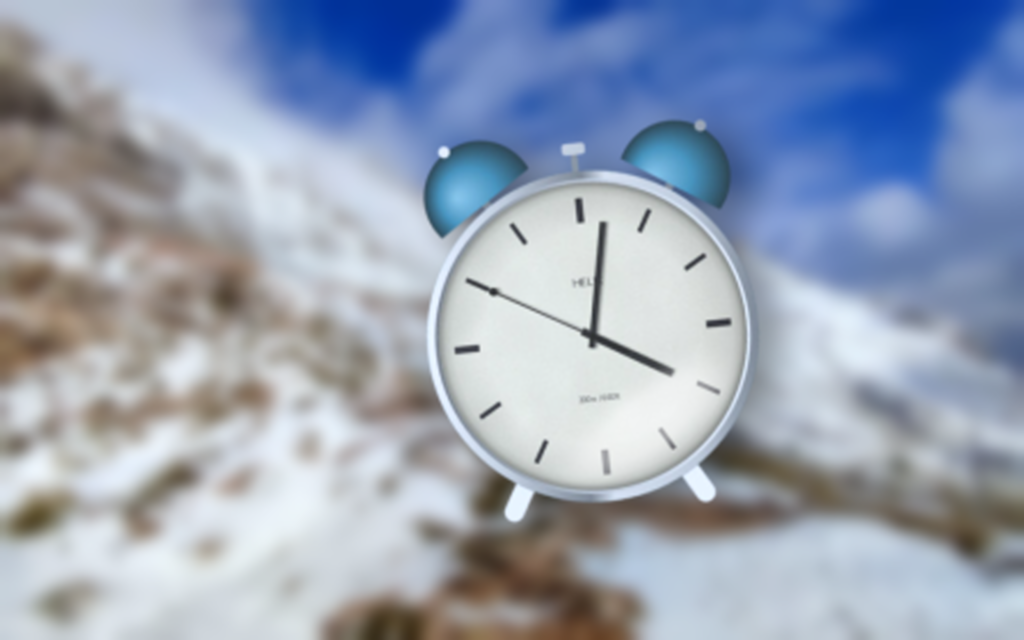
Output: {"hour": 4, "minute": 1, "second": 50}
